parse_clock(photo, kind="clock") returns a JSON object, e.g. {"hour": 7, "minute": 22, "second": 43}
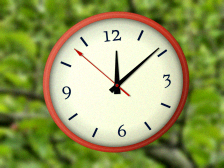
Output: {"hour": 12, "minute": 8, "second": 53}
